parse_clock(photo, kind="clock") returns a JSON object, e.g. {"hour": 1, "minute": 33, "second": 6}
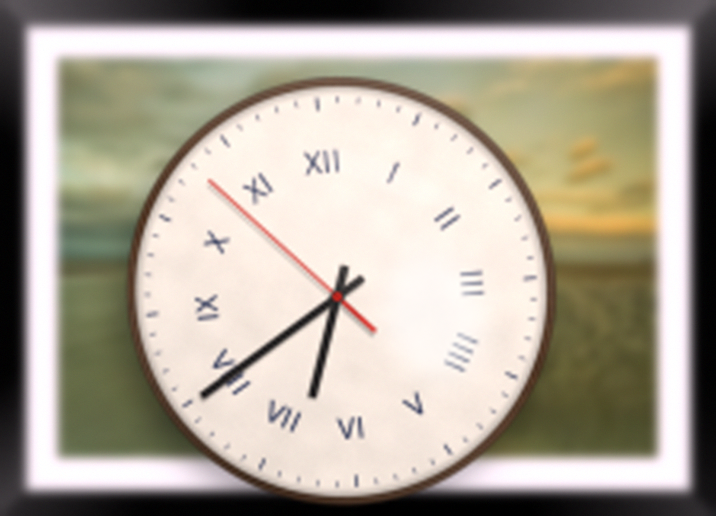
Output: {"hour": 6, "minute": 39, "second": 53}
